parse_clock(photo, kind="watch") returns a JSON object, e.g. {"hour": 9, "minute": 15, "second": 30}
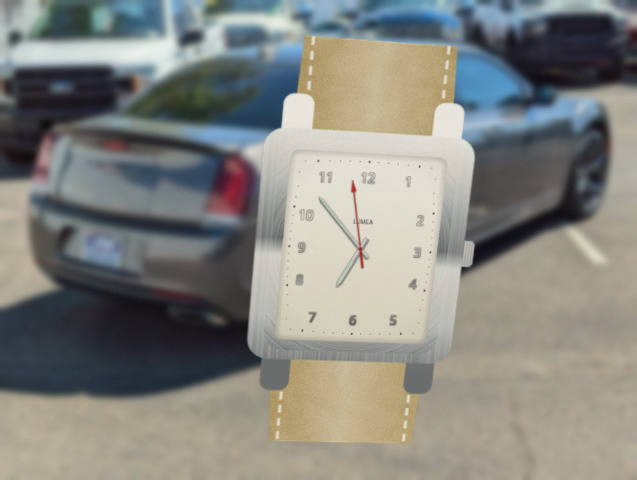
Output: {"hour": 6, "minute": 52, "second": 58}
